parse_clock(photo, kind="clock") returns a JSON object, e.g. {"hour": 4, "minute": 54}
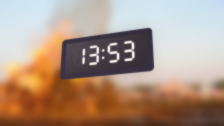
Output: {"hour": 13, "minute": 53}
